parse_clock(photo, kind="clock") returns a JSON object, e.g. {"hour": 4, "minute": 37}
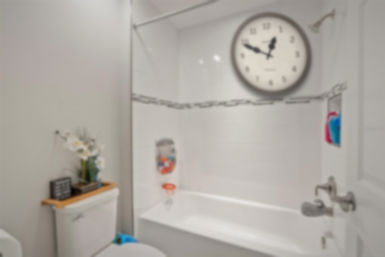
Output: {"hour": 12, "minute": 49}
